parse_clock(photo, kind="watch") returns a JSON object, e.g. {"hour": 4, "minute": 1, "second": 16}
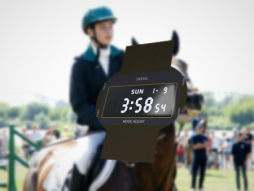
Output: {"hour": 3, "minute": 58, "second": 54}
